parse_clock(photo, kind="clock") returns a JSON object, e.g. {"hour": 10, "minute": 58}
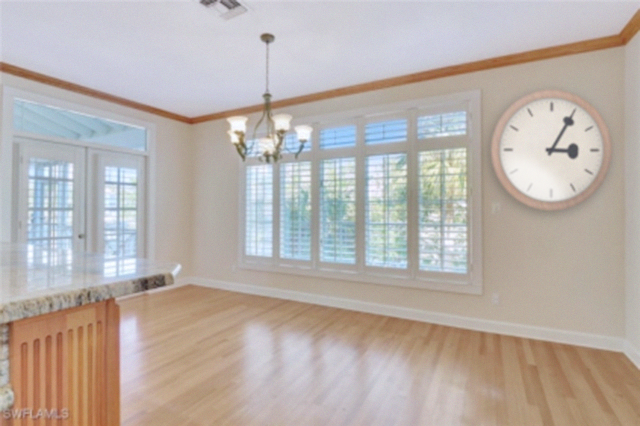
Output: {"hour": 3, "minute": 5}
